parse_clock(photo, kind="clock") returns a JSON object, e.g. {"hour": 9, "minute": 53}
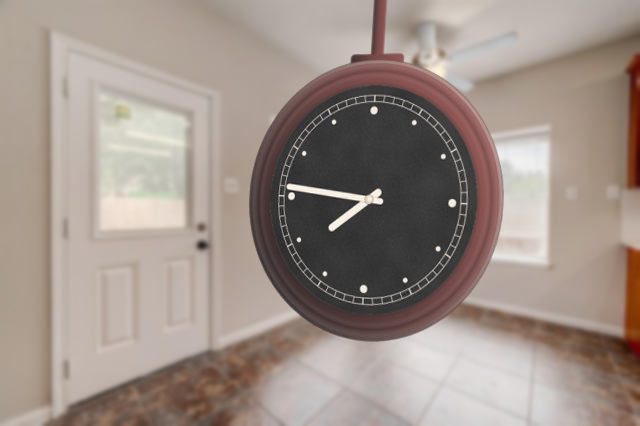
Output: {"hour": 7, "minute": 46}
